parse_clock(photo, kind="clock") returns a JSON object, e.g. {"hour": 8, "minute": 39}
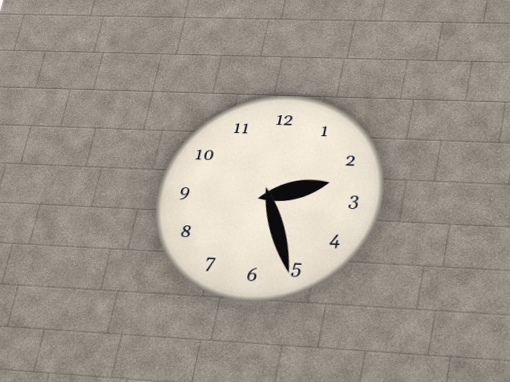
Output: {"hour": 2, "minute": 26}
